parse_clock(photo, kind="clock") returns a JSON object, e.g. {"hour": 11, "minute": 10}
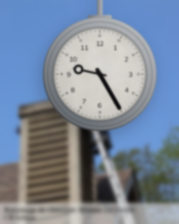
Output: {"hour": 9, "minute": 25}
